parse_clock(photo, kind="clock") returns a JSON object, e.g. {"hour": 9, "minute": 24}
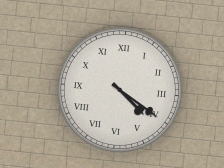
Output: {"hour": 4, "minute": 20}
